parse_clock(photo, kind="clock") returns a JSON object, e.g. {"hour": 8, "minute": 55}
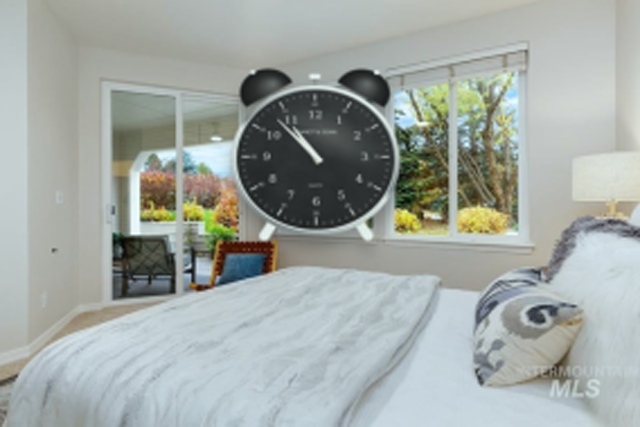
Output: {"hour": 10, "minute": 53}
